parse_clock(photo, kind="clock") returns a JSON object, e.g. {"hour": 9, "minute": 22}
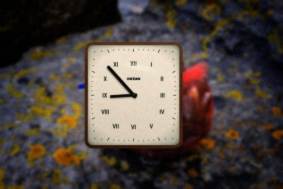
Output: {"hour": 8, "minute": 53}
